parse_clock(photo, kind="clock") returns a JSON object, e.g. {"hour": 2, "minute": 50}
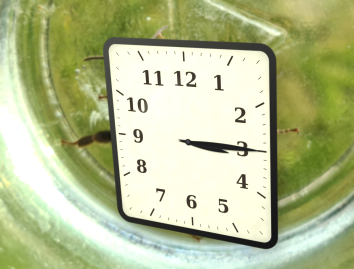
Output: {"hour": 3, "minute": 15}
